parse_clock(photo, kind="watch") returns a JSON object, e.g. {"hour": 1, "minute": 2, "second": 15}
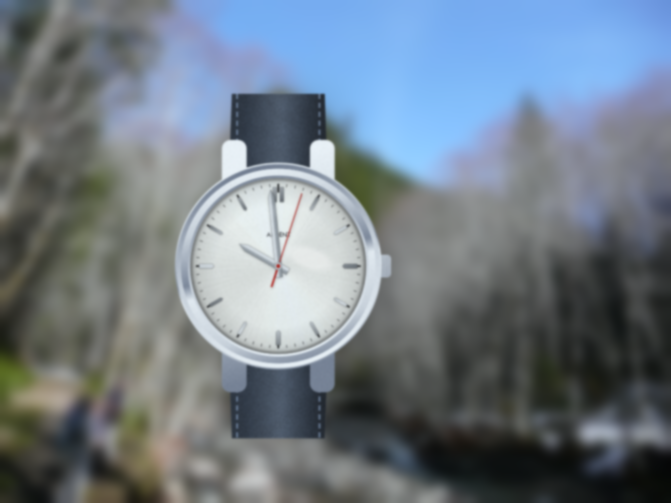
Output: {"hour": 9, "minute": 59, "second": 3}
